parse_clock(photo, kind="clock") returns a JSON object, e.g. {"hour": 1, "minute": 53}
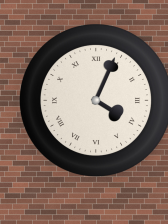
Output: {"hour": 4, "minute": 4}
